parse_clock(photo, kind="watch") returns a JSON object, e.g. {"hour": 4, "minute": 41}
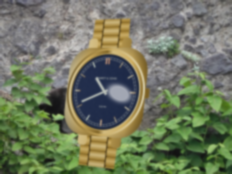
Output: {"hour": 10, "minute": 41}
